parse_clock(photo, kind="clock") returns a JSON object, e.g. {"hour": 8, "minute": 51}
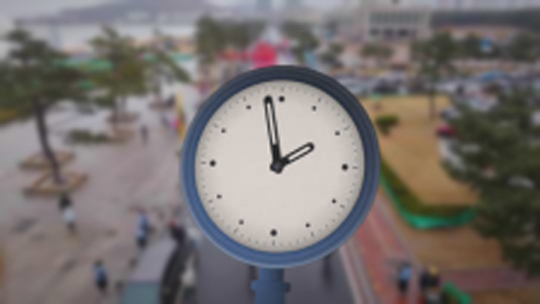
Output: {"hour": 1, "minute": 58}
